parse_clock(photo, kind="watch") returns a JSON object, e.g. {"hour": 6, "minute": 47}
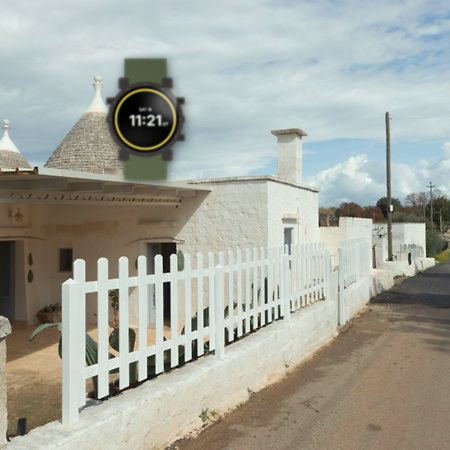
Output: {"hour": 11, "minute": 21}
